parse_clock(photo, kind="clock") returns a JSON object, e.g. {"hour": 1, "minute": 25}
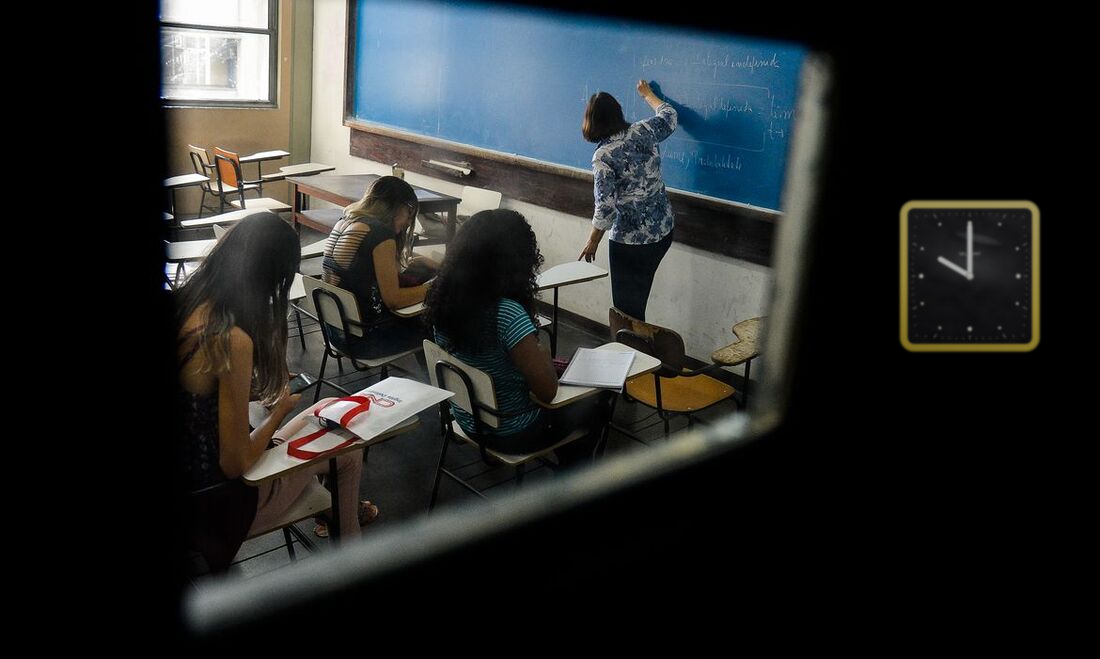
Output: {"hour": 10, "minute": 0}
